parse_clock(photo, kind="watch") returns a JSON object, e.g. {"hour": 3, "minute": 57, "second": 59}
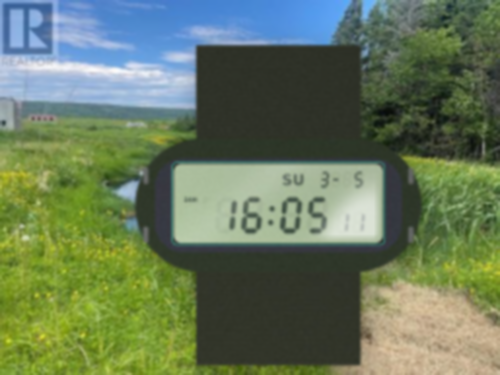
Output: {"hour": 16, "minute": 5, "second": 11}
